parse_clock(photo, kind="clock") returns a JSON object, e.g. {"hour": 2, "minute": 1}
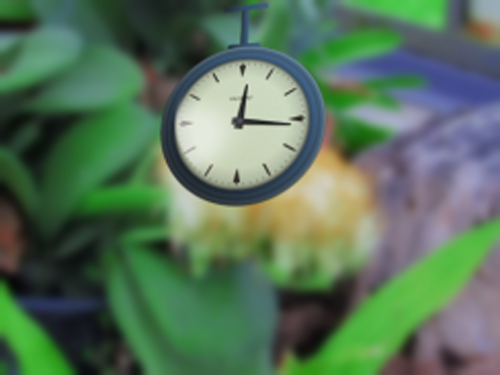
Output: {"hour": 12, "minute": 16}
